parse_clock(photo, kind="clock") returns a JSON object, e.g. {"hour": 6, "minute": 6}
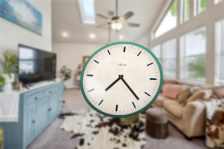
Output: {"hour": 7, "minute": 23}
